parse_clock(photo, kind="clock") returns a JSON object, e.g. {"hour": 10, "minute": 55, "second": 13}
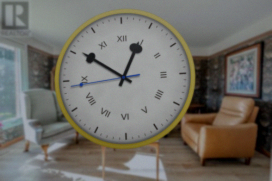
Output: {"hour": 12, "minute": 50, "second": 44}
